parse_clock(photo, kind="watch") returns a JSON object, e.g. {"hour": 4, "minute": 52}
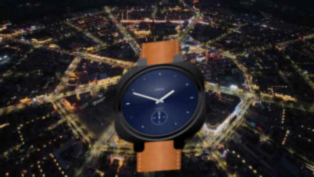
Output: {"hour": 1, "minute": 49}
